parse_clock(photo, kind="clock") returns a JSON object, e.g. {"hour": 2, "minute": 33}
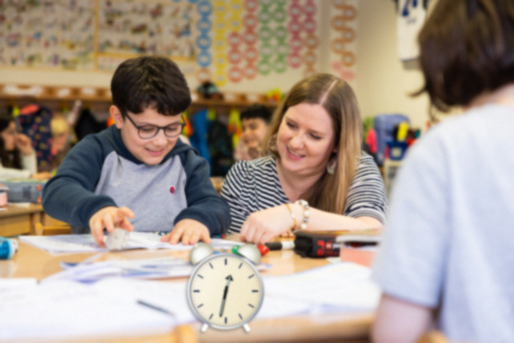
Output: {"hour": 12, "minute": 32}
